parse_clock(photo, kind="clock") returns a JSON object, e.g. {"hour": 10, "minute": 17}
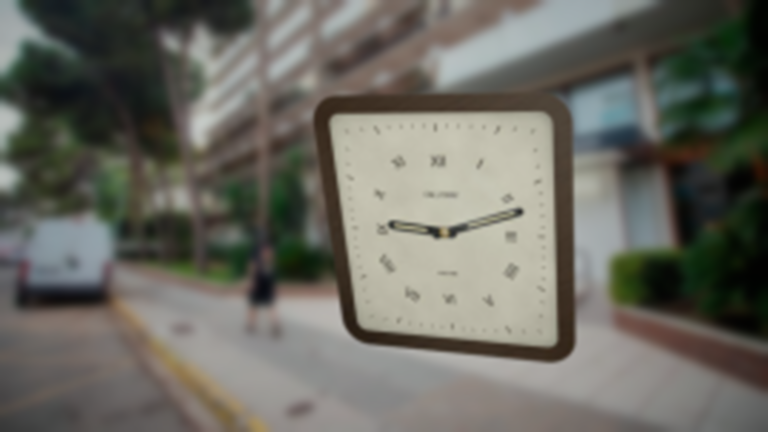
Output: {"hour": 9, "minute": 12}
